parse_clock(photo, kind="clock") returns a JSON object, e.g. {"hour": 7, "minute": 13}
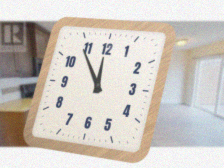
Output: {"hour": 11, "minute": 54}
